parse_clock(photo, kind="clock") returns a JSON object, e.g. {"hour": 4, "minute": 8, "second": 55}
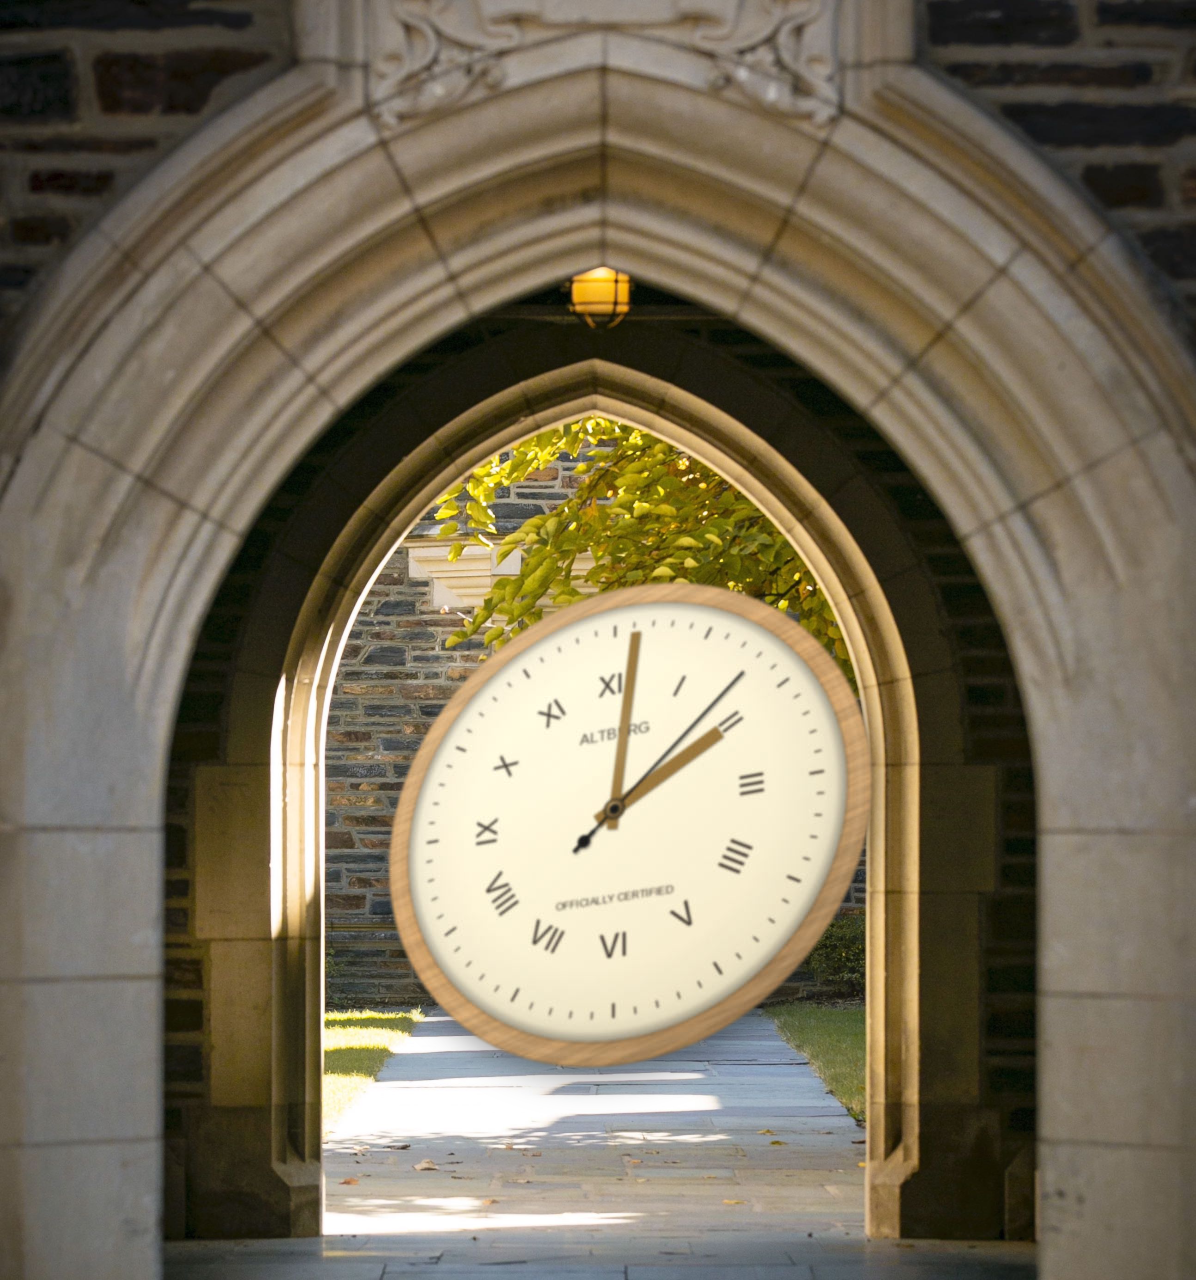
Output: {"hour": 2, "minute": 1, "second": 8}
